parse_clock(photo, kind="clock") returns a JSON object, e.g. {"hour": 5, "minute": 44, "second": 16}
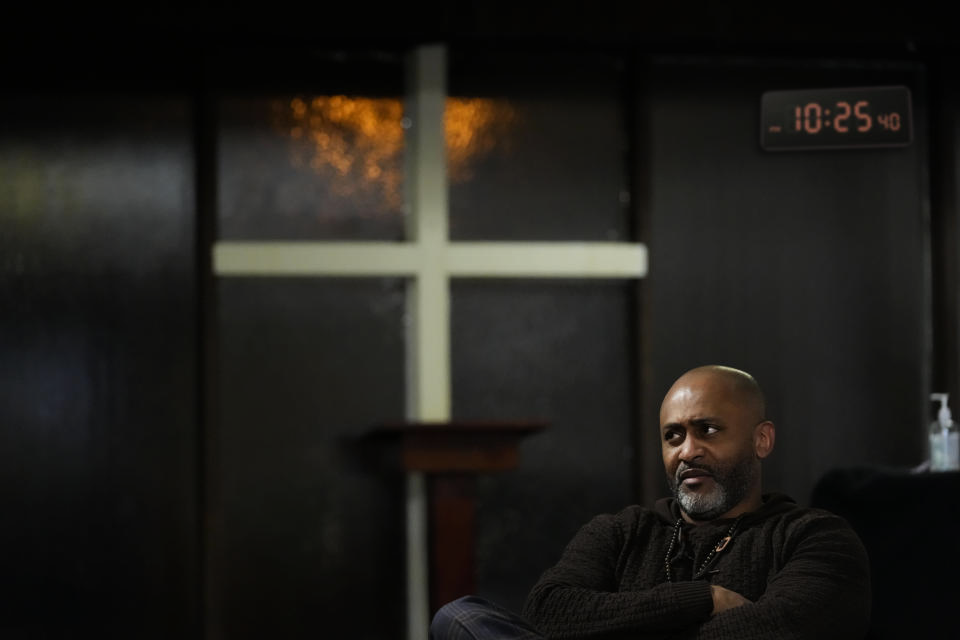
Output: {"hour": 10, "minute": 25, "second": 40}
